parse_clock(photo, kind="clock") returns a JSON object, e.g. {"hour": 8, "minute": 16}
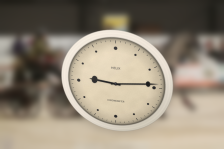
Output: {"hour": 9, "minute": 14}
